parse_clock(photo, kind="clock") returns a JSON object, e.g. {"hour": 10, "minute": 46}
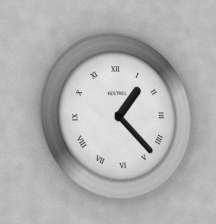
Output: {"hour": 1, "minute": 23}
